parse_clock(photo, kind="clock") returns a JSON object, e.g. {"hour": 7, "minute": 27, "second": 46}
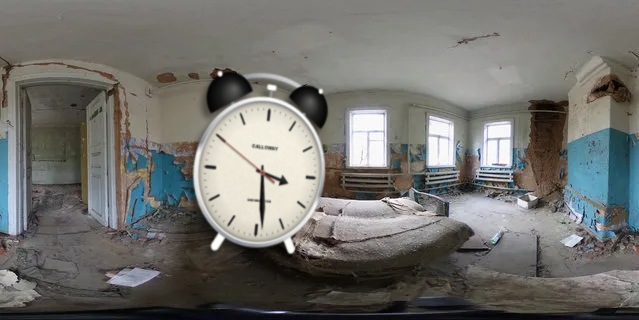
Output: {"hour": 3, "minute": 28, "second": 50}
